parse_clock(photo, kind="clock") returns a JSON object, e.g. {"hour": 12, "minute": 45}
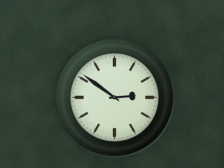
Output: {"hour": 2, "minute": 51}
